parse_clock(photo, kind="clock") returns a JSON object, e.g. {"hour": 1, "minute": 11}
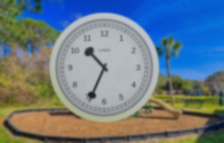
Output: {"hour": 10, "minute": 34}
